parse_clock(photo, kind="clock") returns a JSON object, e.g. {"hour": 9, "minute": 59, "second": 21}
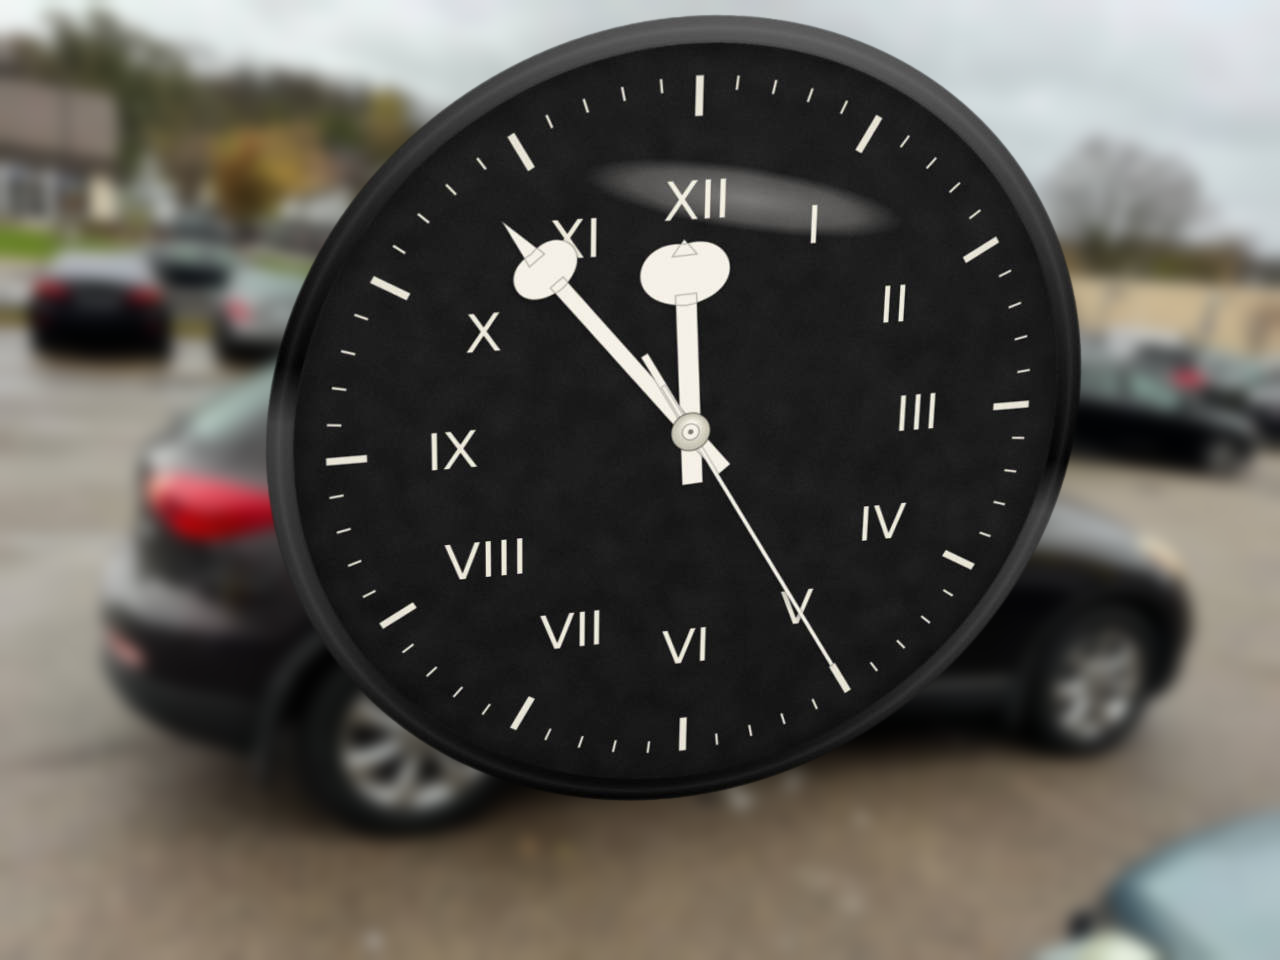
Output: {"hour": 11, "minute": 53, "second": 25}
